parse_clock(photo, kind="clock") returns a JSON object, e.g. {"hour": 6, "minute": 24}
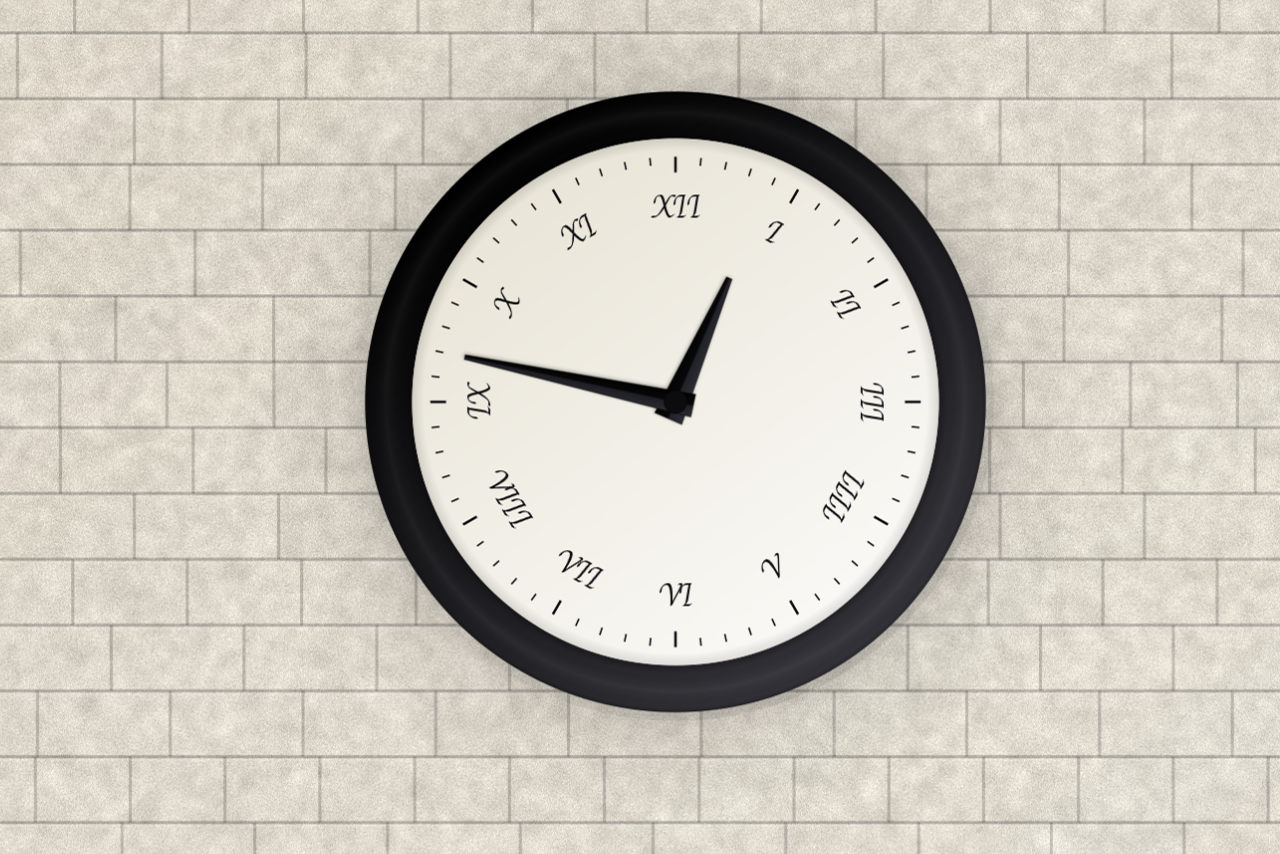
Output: {"hour": 12, "minute": 47}
